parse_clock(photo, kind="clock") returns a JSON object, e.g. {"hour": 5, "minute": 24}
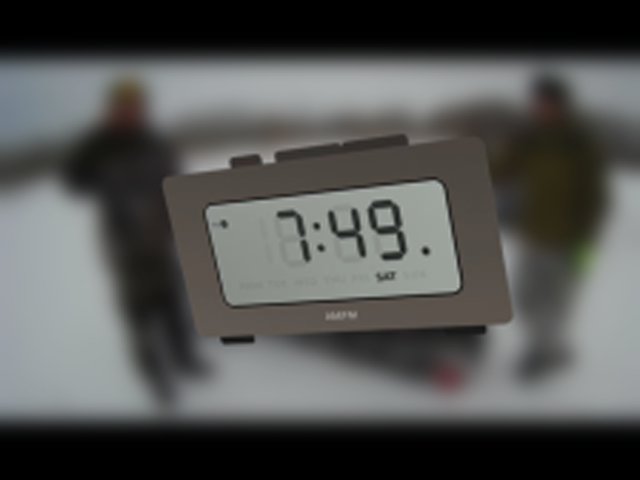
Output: {"hour": 7, "minute": 49}
